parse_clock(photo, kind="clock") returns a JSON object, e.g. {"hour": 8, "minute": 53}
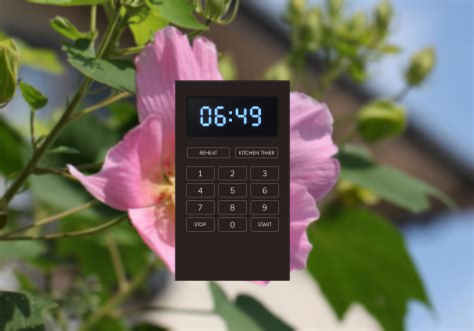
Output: {"hour": 6, "minute": 49}
